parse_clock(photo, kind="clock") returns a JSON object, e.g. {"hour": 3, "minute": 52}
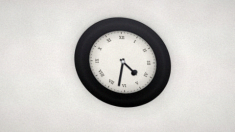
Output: {"hour": 4, "minute": 32}
